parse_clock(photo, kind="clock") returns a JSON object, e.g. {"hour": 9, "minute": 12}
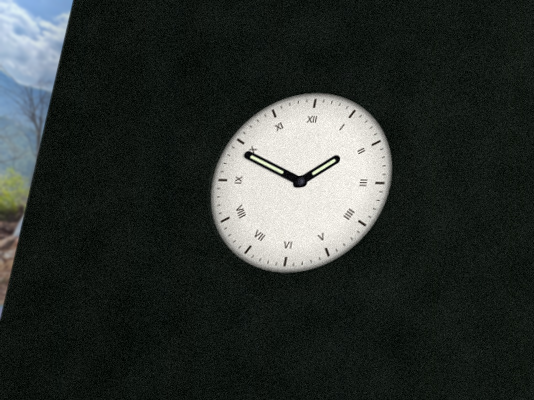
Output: {"hour": 1, "minute": 49}
